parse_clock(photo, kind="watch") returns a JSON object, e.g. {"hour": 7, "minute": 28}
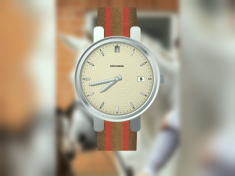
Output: {"hour": 7, "minute": 43}
